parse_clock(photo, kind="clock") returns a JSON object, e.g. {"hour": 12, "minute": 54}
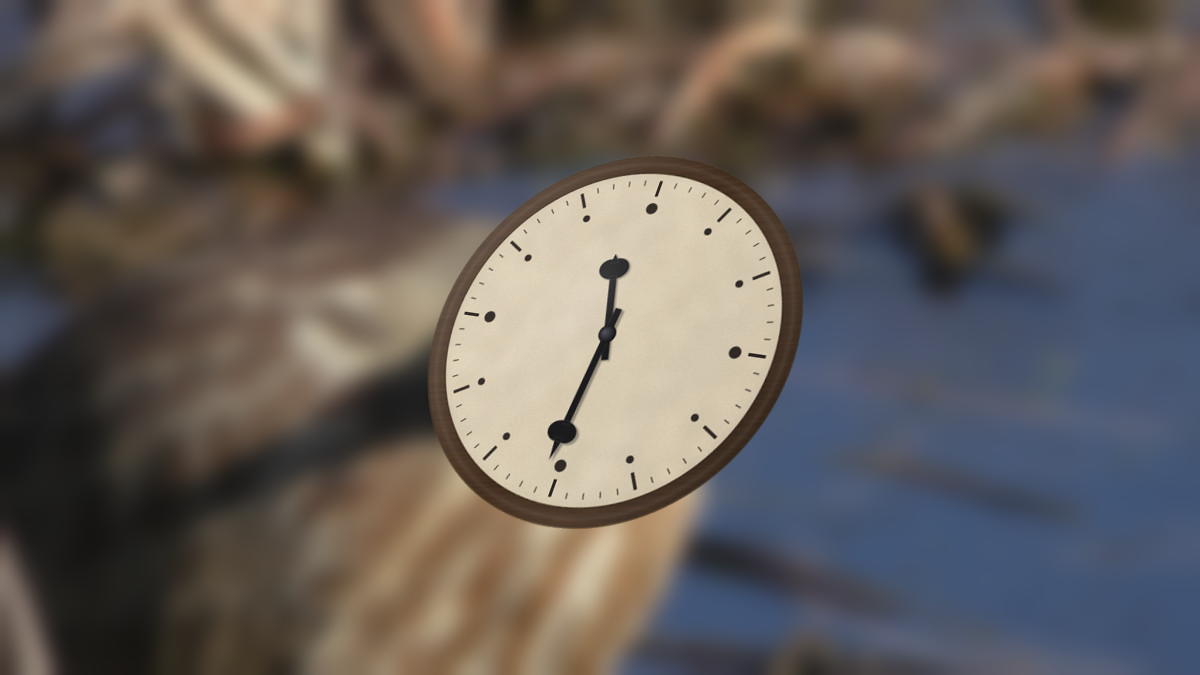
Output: {"hour": 11, "minute": 31}
